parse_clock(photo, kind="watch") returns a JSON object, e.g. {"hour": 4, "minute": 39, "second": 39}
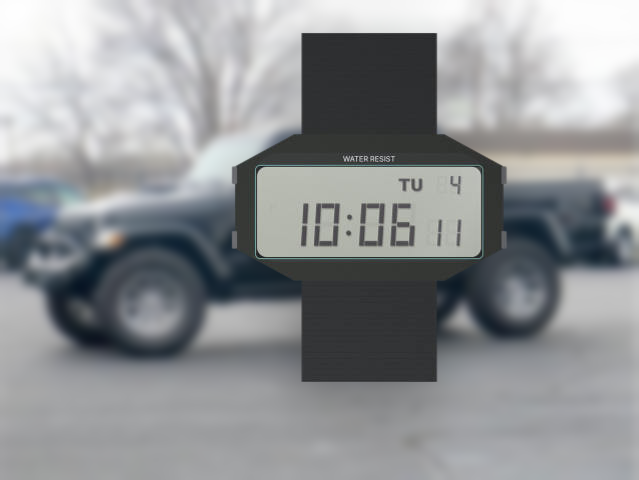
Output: {"hour": 10, "minute": 6, "second": 11}
